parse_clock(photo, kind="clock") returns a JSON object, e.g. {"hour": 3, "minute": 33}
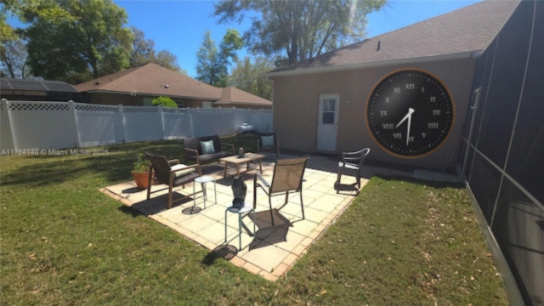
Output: {"hour": 7, "minute": 31}
